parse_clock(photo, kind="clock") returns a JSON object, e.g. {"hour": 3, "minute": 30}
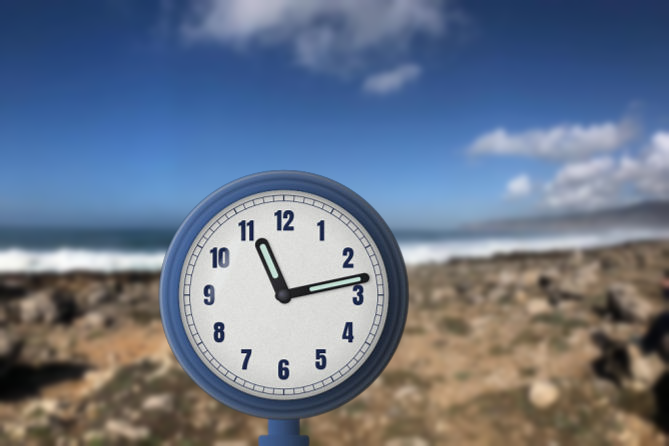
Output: {"hour": 11, "minute": 13}
